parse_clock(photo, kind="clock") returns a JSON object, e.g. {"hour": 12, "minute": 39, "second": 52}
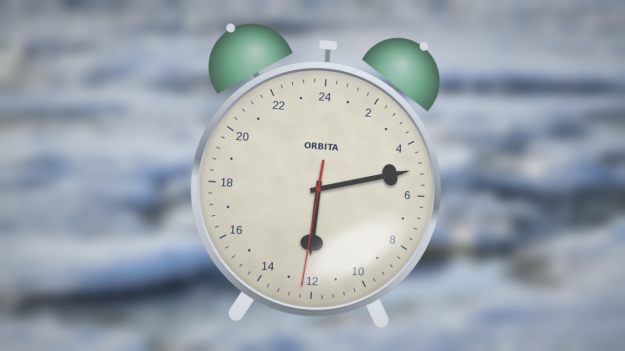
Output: {"hour": 12, "minute": 12, "second": 31}
